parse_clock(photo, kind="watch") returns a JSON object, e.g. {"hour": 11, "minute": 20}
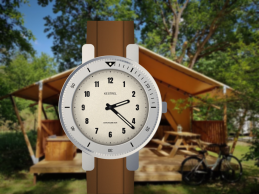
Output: {"hour": 2, "minute": 22}
